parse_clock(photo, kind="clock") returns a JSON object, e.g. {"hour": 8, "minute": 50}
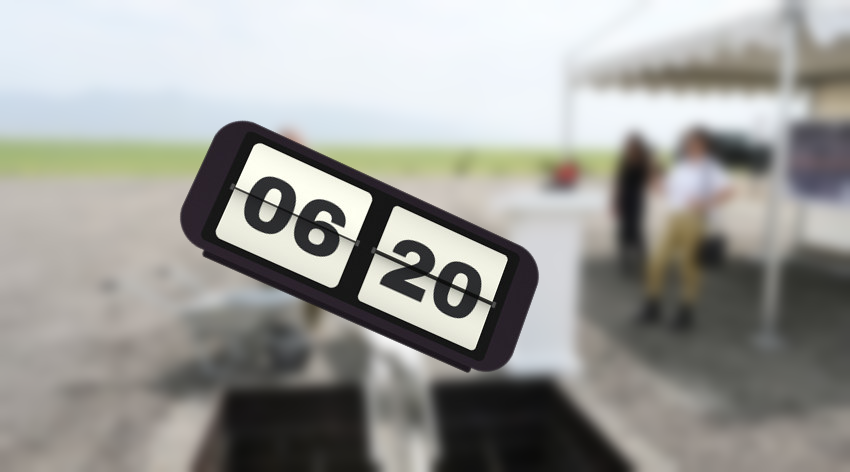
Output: {"hour": 6, "minute": 20}
